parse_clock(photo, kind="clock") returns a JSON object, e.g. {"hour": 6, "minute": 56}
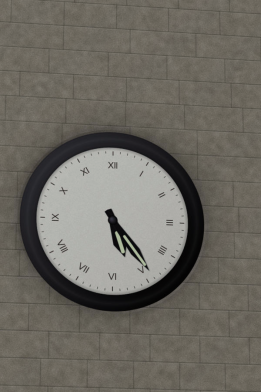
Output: {"hour": 5, "minute": 24}
